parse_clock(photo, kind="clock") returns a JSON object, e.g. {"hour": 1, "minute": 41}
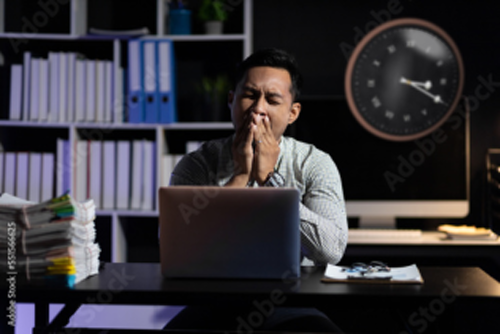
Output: {"hour": 3, "minute": 20}
